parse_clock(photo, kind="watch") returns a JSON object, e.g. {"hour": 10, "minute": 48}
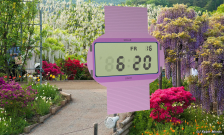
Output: {"hour": 6, "minute": 20}
